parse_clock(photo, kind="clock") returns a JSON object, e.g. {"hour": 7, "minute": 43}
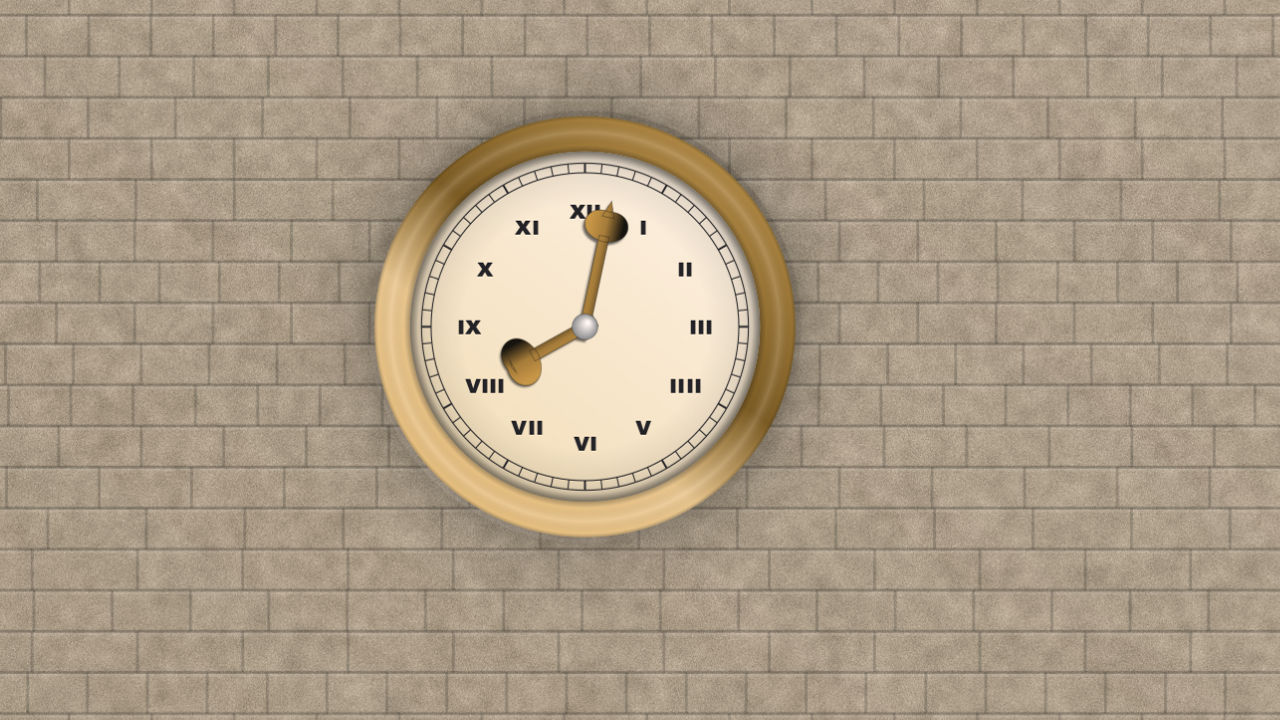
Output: {"hour": 8, "minute": 2}
